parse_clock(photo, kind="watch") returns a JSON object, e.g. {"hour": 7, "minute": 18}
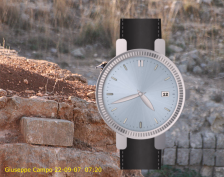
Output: {"hour": 4, "minute": 42}
